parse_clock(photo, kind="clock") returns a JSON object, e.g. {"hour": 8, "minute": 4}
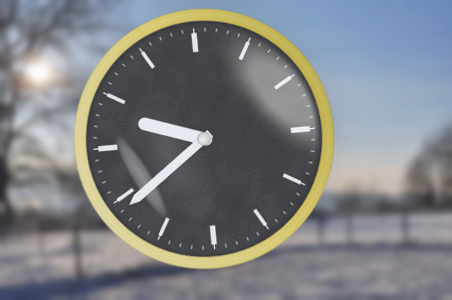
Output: {"hour": 9, "minute": 39}
